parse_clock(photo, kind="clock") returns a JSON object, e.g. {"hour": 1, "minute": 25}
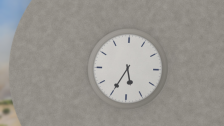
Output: {"hour": 5, "minute": 35}
